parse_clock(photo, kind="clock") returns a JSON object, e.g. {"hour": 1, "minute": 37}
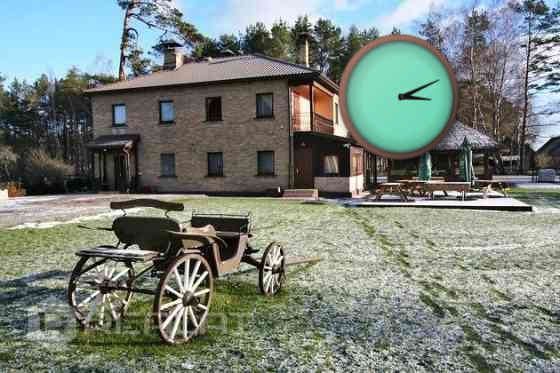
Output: {"hour": 3, "minute": 11}
